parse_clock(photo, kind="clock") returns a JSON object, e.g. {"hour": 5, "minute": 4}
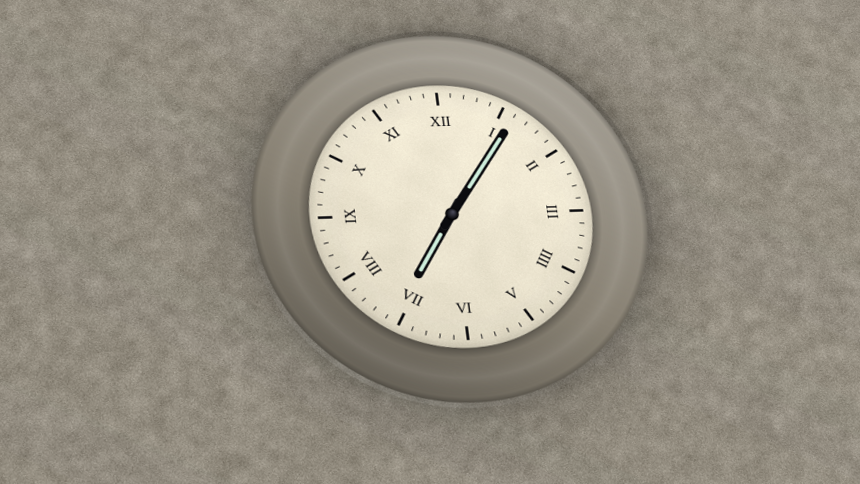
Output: {"hour": 7, "minute": 6}
